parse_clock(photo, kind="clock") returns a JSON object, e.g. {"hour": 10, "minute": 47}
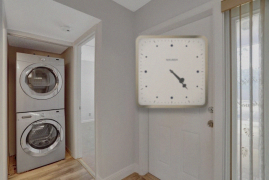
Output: {"hour": 4, "minute": 23}
